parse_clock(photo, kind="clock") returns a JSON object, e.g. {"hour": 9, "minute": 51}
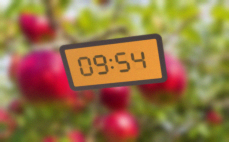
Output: {"hour": 9, "minute": 54}
